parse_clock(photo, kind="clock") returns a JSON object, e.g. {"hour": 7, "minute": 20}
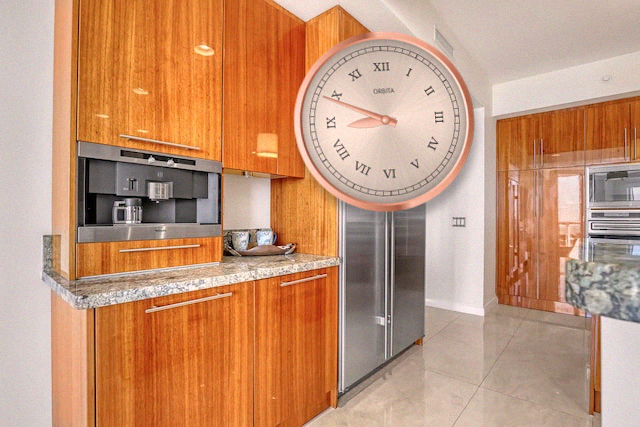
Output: {"hour": 8, "minute": 49}
